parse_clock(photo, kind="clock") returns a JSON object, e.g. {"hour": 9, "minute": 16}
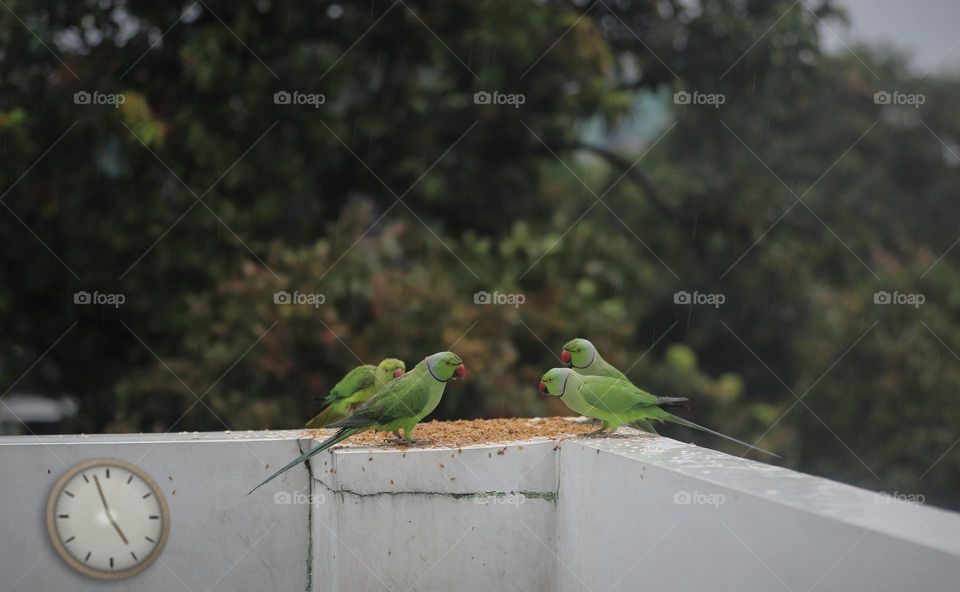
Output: {"hour": 4, "minute": 57}
